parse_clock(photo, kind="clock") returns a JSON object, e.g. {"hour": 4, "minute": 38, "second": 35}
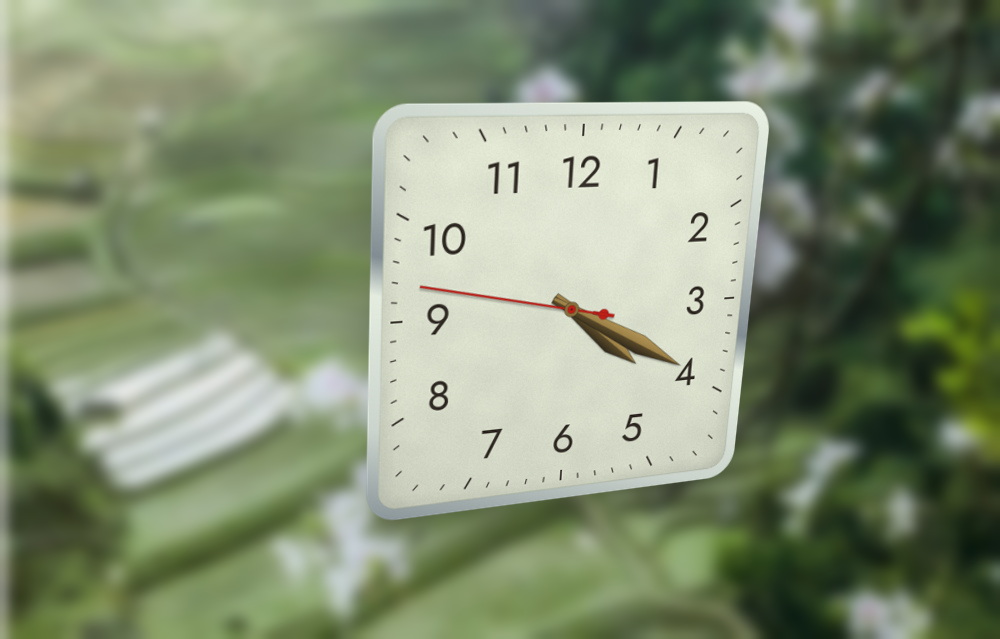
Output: {"hour": 4, "minute": 19, "second": 47}
